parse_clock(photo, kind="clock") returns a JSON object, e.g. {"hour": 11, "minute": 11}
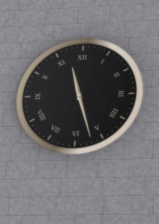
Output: {"hour": 11, "minute": 27}
